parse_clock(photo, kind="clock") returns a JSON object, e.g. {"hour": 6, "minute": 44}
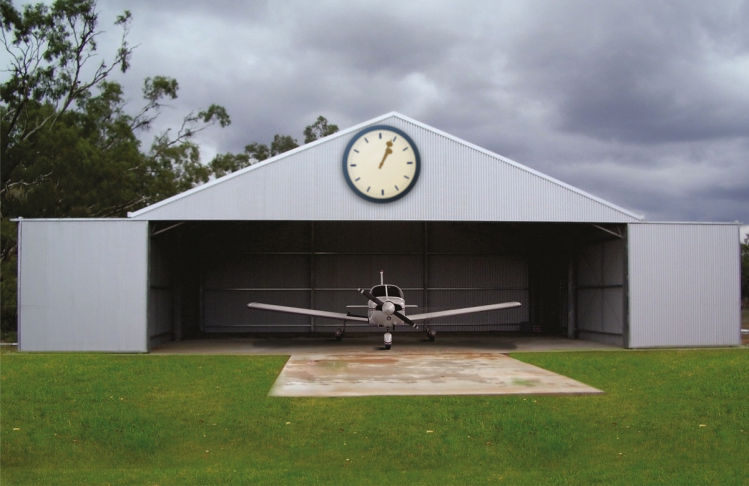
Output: {"hour": 1, "minute": 4}
